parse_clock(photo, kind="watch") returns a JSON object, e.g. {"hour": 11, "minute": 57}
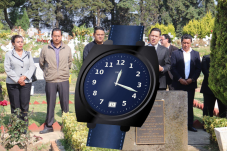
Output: {"hour": 12, "minute": 18}
